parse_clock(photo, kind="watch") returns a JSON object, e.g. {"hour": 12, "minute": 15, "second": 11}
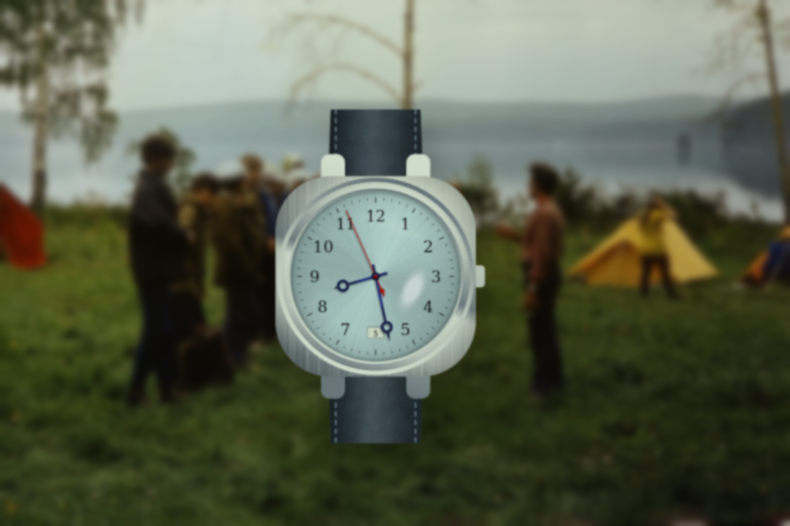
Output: {"hour": 8, "minute": 27, "second": 56}
